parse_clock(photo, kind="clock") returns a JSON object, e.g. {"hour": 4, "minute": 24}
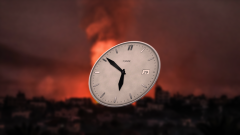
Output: {"hour": 5, "minute": 51}
